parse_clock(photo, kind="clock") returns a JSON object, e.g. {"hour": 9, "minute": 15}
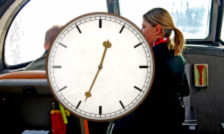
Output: {"hour": 12, "minute": 34}
